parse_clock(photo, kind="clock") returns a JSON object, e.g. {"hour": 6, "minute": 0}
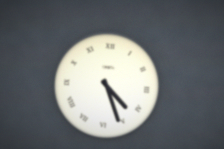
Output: {"hour": 4, "minute": 26}
